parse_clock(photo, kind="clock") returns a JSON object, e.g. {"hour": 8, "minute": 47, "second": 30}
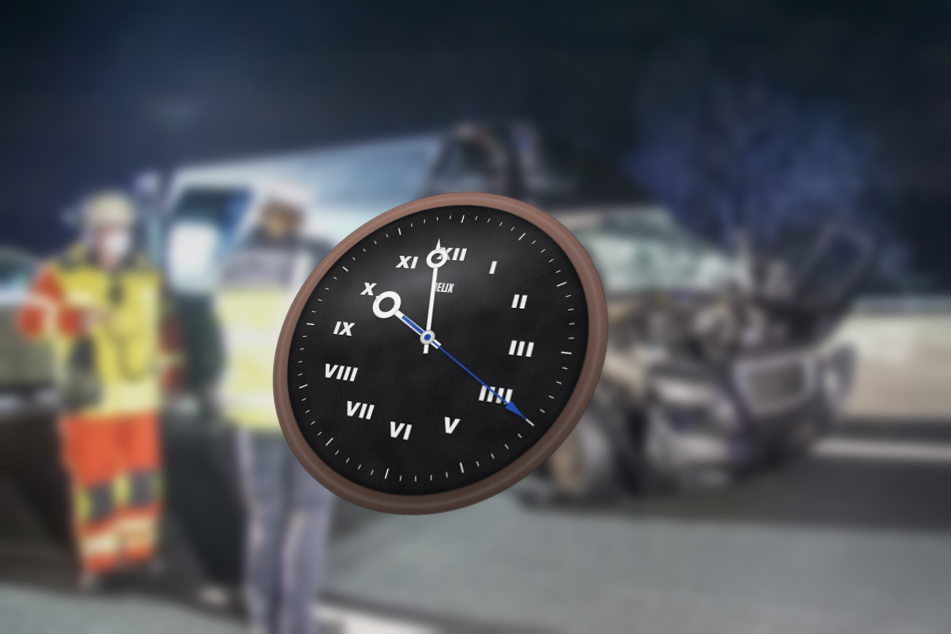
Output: {"hour": 9, "minute": 58, "second": 20}
